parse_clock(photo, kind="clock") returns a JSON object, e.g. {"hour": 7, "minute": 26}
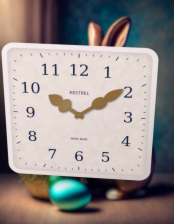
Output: {"hour": 10, "minute": 9}
